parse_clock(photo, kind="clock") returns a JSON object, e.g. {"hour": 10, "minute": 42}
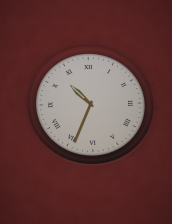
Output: {"hour": 10, "minute": 34}
